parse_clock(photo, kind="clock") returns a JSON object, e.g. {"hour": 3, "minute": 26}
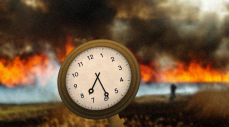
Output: {"hour": 7, "minute": 29}
